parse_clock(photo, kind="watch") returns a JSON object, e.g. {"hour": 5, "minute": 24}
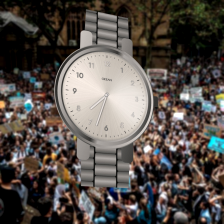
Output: {"hour": 7, "minute": 33}
